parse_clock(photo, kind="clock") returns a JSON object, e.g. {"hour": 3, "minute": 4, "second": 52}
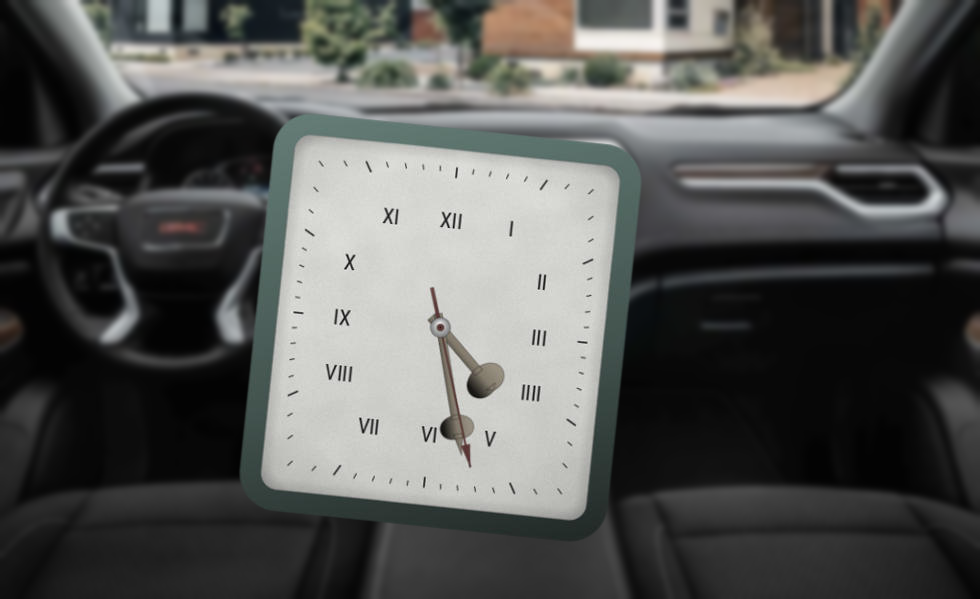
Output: {"hour": 4, "minute": 27, "second": 27}
